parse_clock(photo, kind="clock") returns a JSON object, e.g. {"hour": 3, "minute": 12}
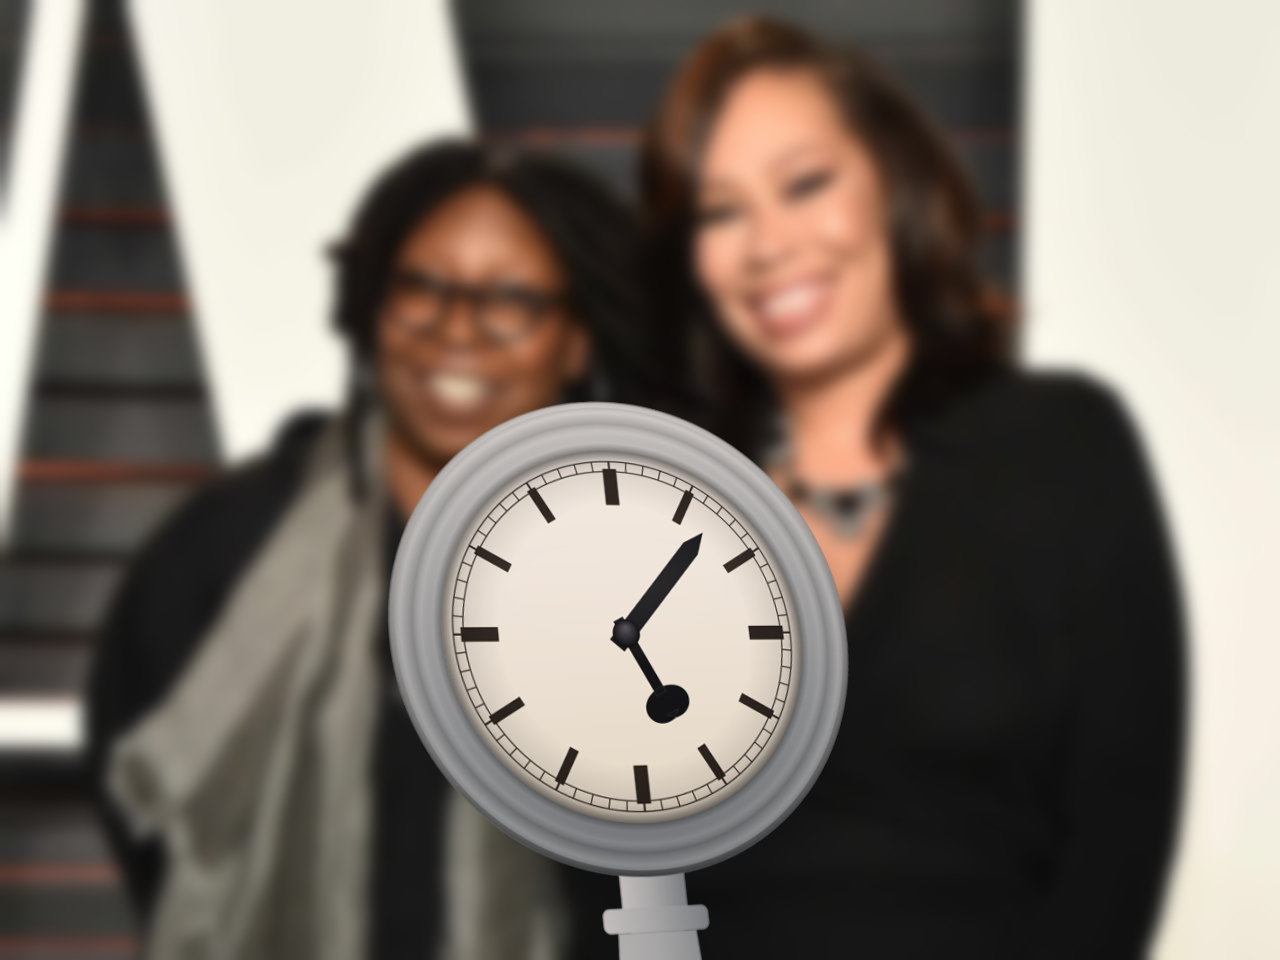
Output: {"hour": 5, "minute": 7}
